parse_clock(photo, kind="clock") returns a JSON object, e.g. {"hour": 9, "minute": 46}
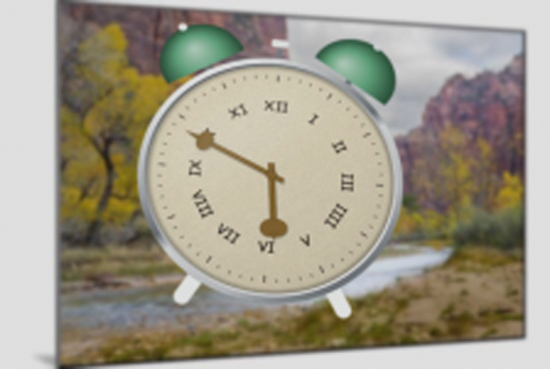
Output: {"hour": 5, "minute": 49}
